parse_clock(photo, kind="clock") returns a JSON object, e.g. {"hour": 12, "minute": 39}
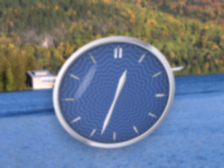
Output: {"hour": 12, "minute": 33}
